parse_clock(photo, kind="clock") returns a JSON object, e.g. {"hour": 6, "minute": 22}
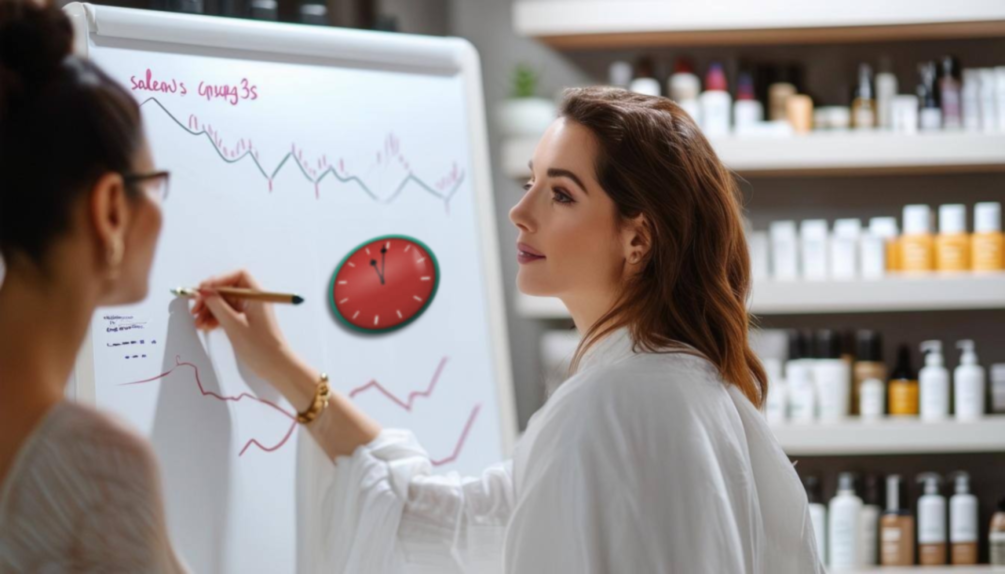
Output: {"hour": 10, "minute": 59}
